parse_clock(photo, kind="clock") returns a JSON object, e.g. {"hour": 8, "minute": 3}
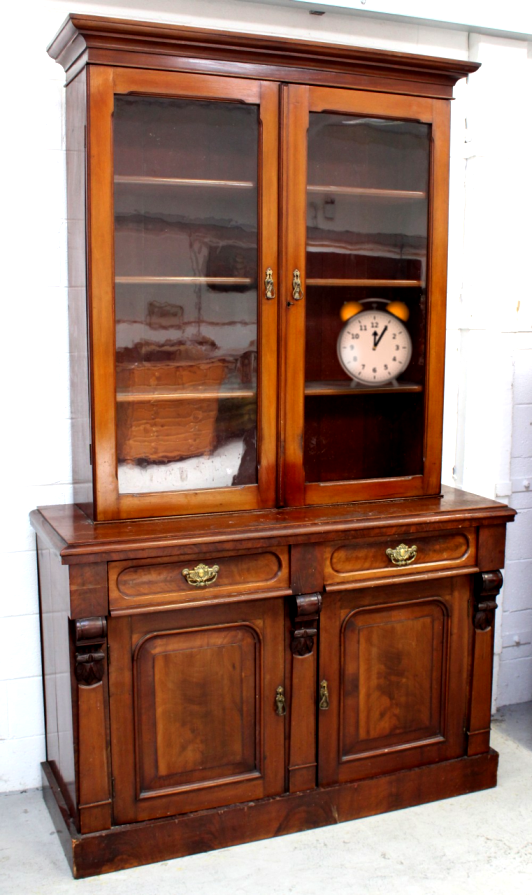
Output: {"hour": 12, "minute": 5}
